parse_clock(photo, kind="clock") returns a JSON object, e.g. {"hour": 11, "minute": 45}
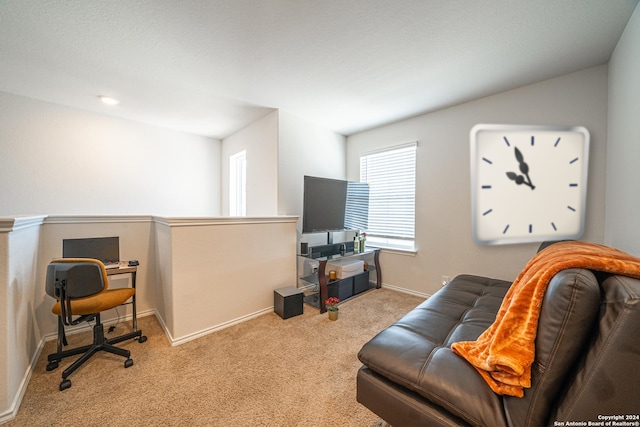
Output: {"hour": 9, "minute": 56}
